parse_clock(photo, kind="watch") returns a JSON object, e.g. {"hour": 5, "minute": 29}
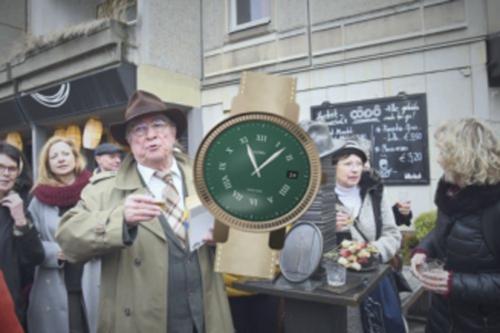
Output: {"hour": 11, "minute": 7}
